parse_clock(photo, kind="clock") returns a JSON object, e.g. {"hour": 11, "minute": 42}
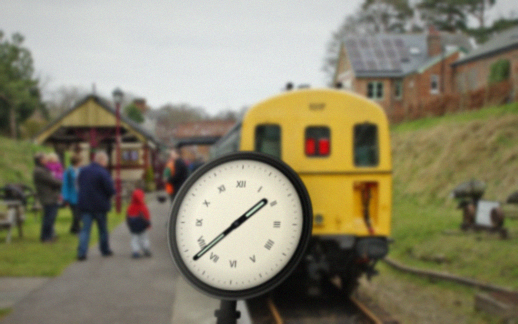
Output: {"hour": 1, "minute": 38}
